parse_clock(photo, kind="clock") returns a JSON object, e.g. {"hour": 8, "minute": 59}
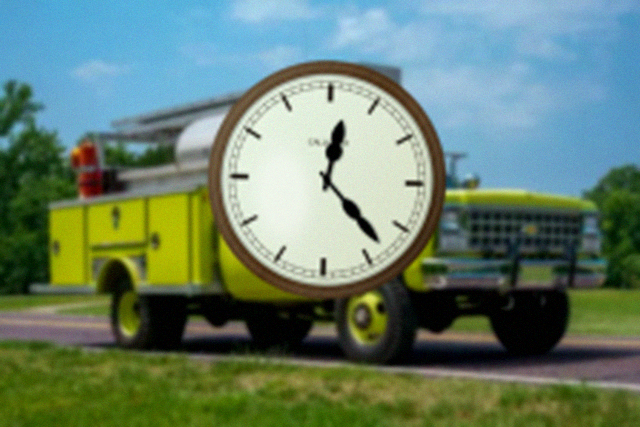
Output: {"hour": 12, "minute": 23}
